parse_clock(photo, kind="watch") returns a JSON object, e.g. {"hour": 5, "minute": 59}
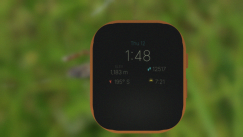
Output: {"hour": 1, "minute": 48}
